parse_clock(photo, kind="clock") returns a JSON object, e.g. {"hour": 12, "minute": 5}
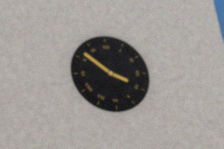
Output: {"hour": 3, "minute": 52}
